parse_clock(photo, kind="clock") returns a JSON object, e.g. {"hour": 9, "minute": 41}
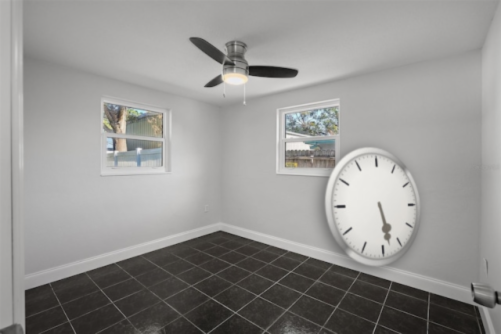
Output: {"hour": 5, "minute": 28}
